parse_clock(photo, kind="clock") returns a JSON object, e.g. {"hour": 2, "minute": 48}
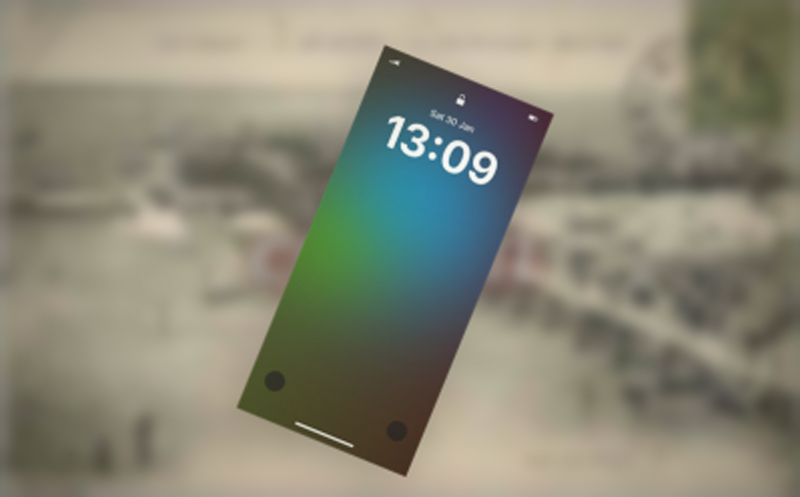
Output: {"hour": 13, "minute": 9}
